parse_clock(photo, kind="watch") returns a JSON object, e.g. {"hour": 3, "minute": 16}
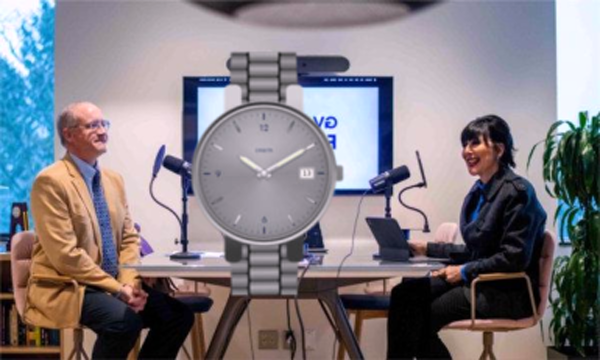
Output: {"hour": 10, "minute": 10}
